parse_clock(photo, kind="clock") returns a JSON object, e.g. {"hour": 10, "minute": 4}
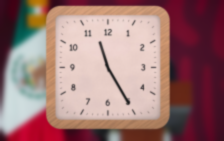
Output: {"hour": 11, "minute": 25}
